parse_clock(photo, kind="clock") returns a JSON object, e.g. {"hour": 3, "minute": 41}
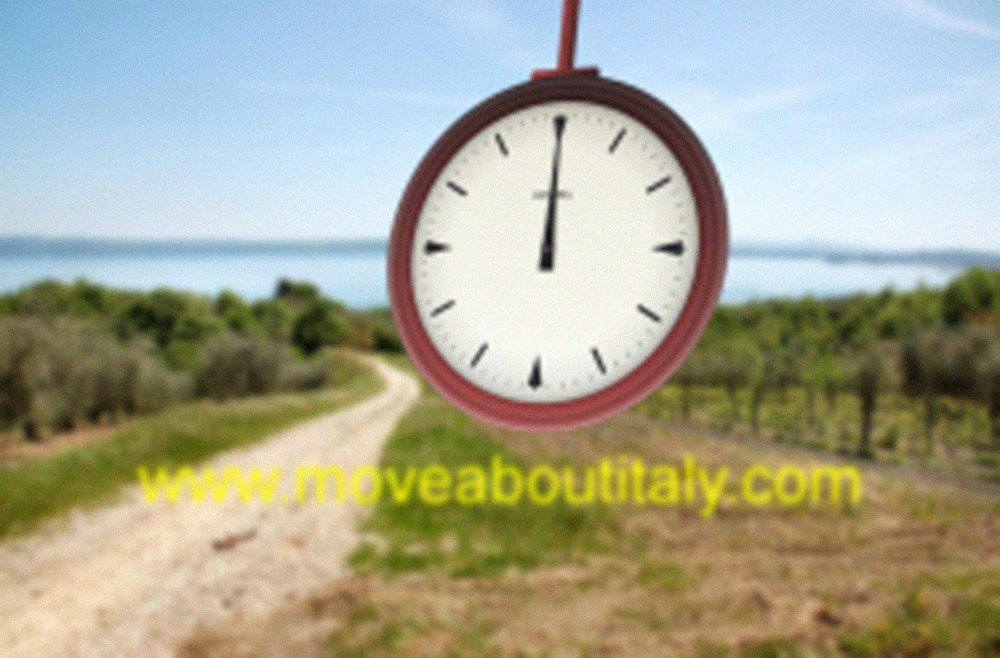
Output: {"hour": 12, "minute": 0}
